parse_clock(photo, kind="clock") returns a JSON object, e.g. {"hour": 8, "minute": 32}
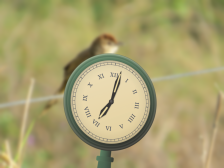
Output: {"hour": 7, "minute": 2}
